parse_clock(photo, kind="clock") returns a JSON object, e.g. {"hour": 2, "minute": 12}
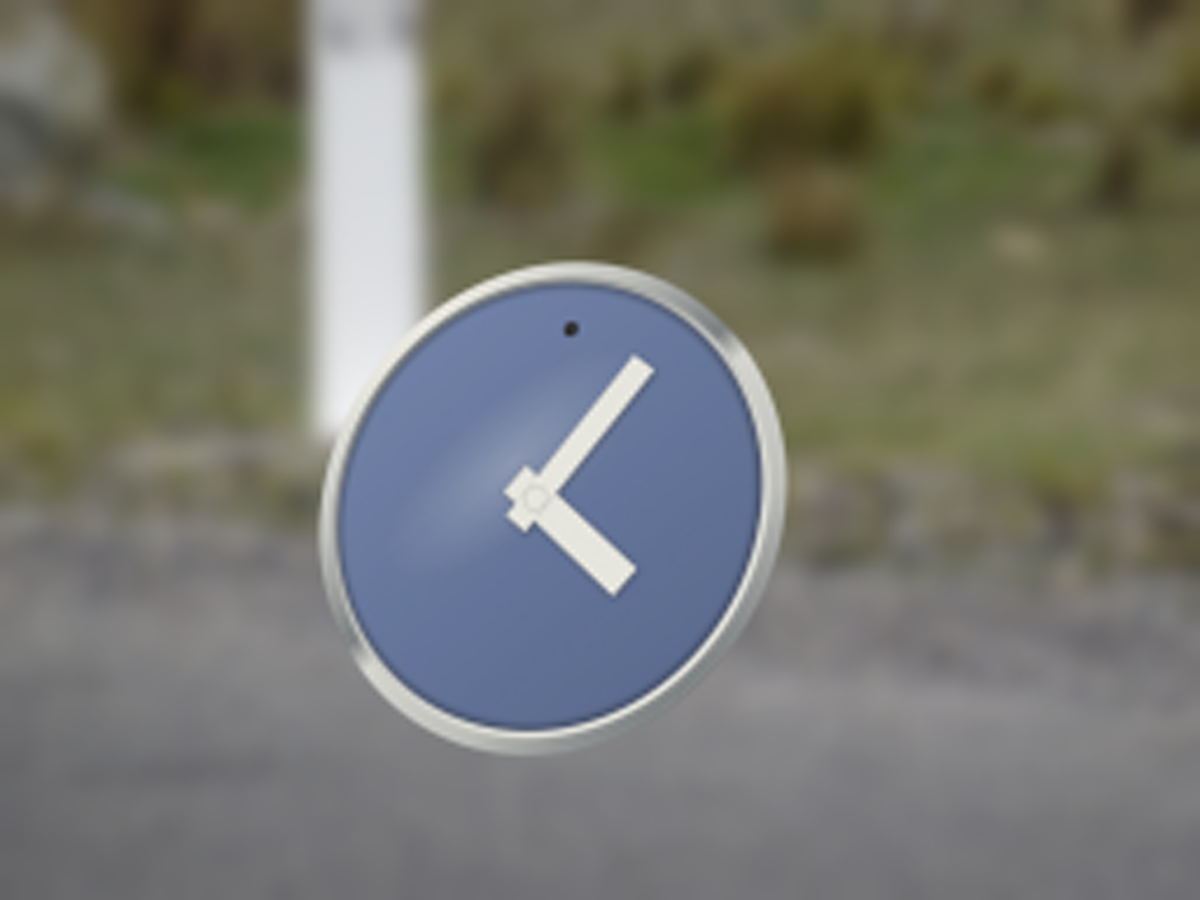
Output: {"hour": 4, "minute": 5}
